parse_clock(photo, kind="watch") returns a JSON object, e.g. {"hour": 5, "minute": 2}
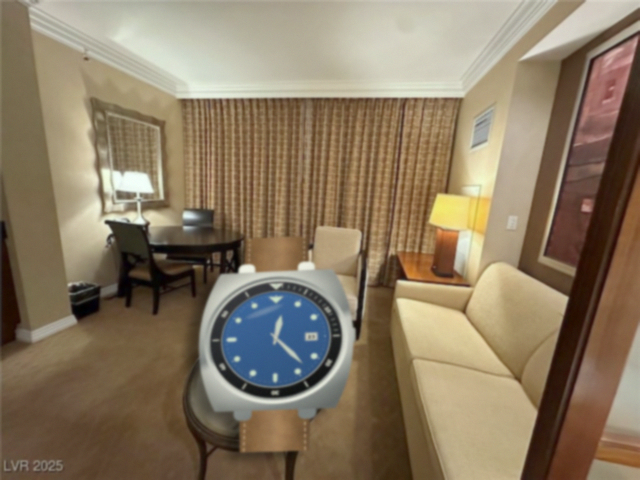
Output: {"hour": 12, "minute": 23}
